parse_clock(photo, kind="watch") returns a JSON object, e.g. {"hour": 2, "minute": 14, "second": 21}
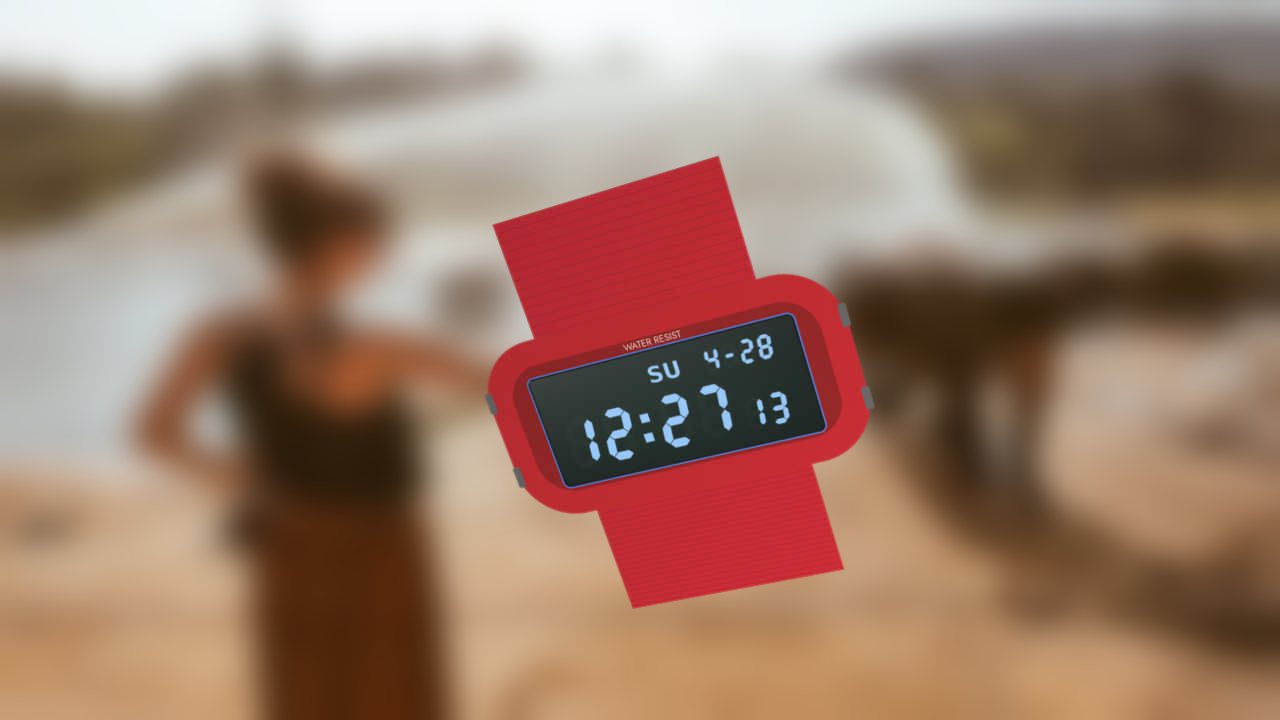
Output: {"hour": 12, "minute": 27, "second": 13}
